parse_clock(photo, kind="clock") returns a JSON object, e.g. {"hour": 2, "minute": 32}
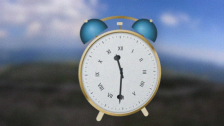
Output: {"hour": 11, "minute": 31}
